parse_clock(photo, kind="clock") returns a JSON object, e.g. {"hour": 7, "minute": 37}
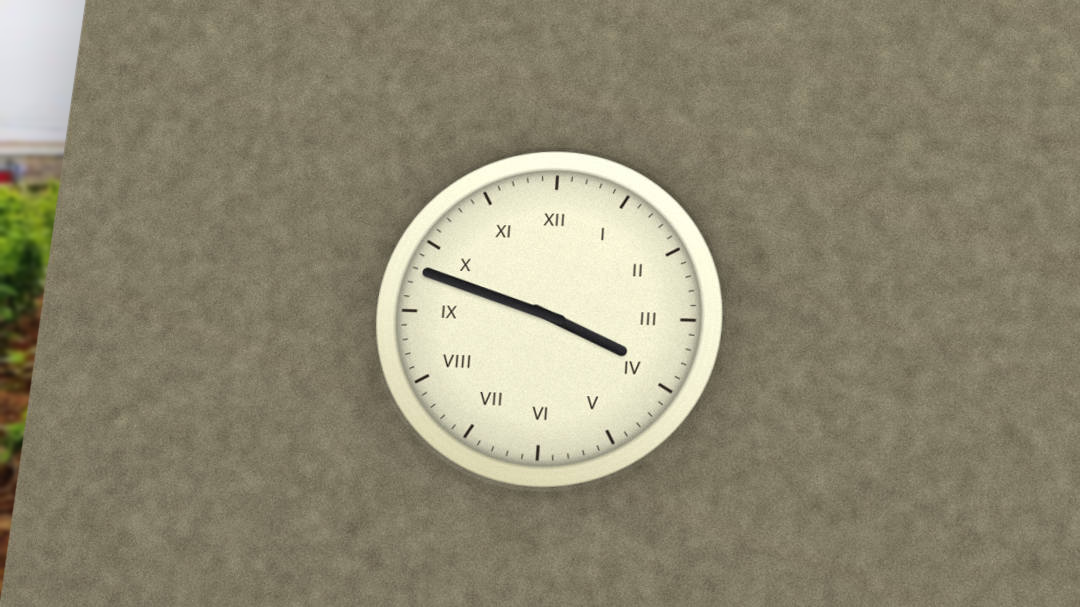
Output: {"hour": 3, "minute": 48}
